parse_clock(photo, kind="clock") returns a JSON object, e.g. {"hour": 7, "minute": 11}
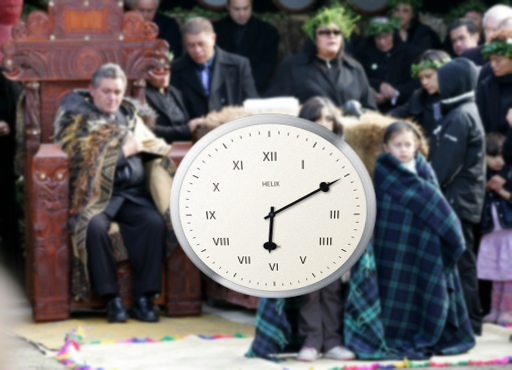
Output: {"hour": 6, "minute": 10}
